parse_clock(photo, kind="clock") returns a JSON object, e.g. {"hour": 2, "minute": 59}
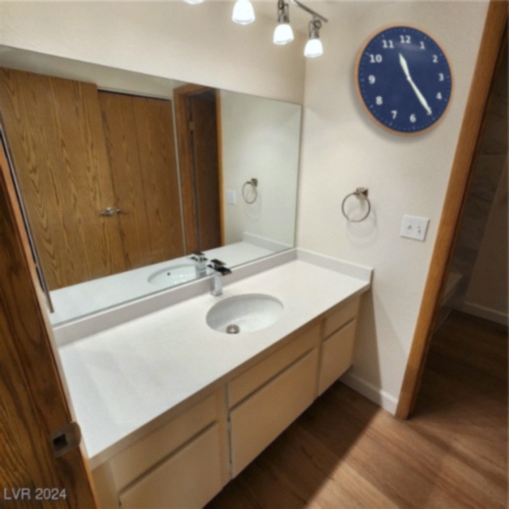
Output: {"hour": 11, "minute": 25}
